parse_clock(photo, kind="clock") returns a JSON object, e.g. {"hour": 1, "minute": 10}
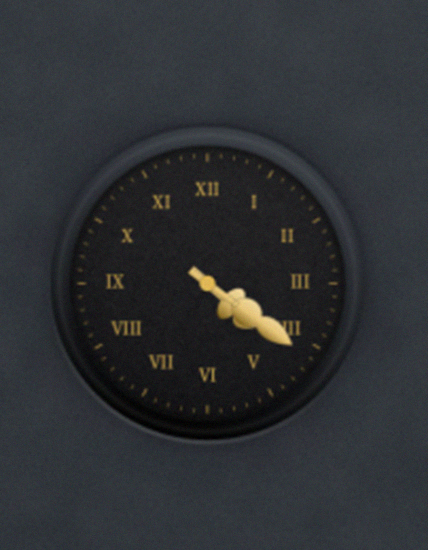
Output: {"hour": 4, "minute": 21}
